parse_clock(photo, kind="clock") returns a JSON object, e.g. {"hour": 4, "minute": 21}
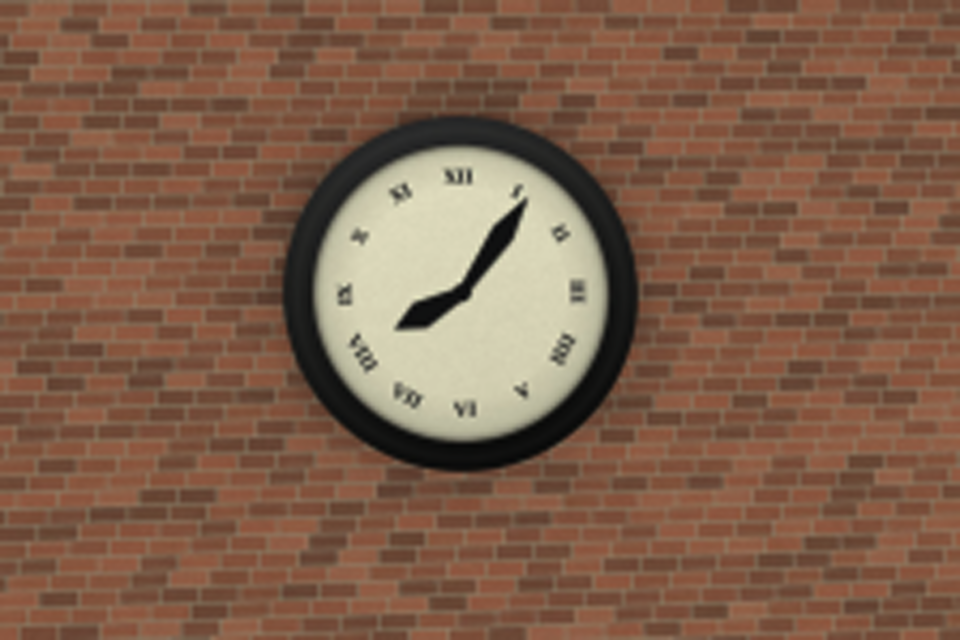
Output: {"hour": 8, "minute": 6}
